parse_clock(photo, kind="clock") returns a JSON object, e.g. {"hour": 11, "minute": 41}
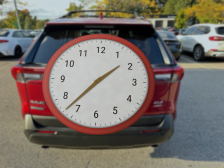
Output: {"hour": 1, "minute": 37}
